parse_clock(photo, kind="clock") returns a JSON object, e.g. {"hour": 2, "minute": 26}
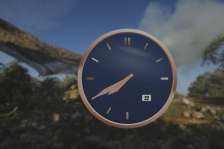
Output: {"hour": 7, "minute": 40}
